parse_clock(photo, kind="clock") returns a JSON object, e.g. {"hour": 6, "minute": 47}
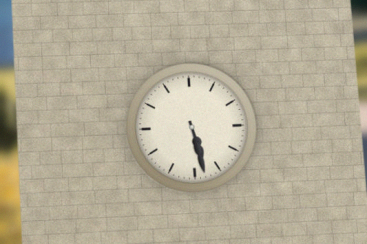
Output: {"hour": 5, "minute": 28}
